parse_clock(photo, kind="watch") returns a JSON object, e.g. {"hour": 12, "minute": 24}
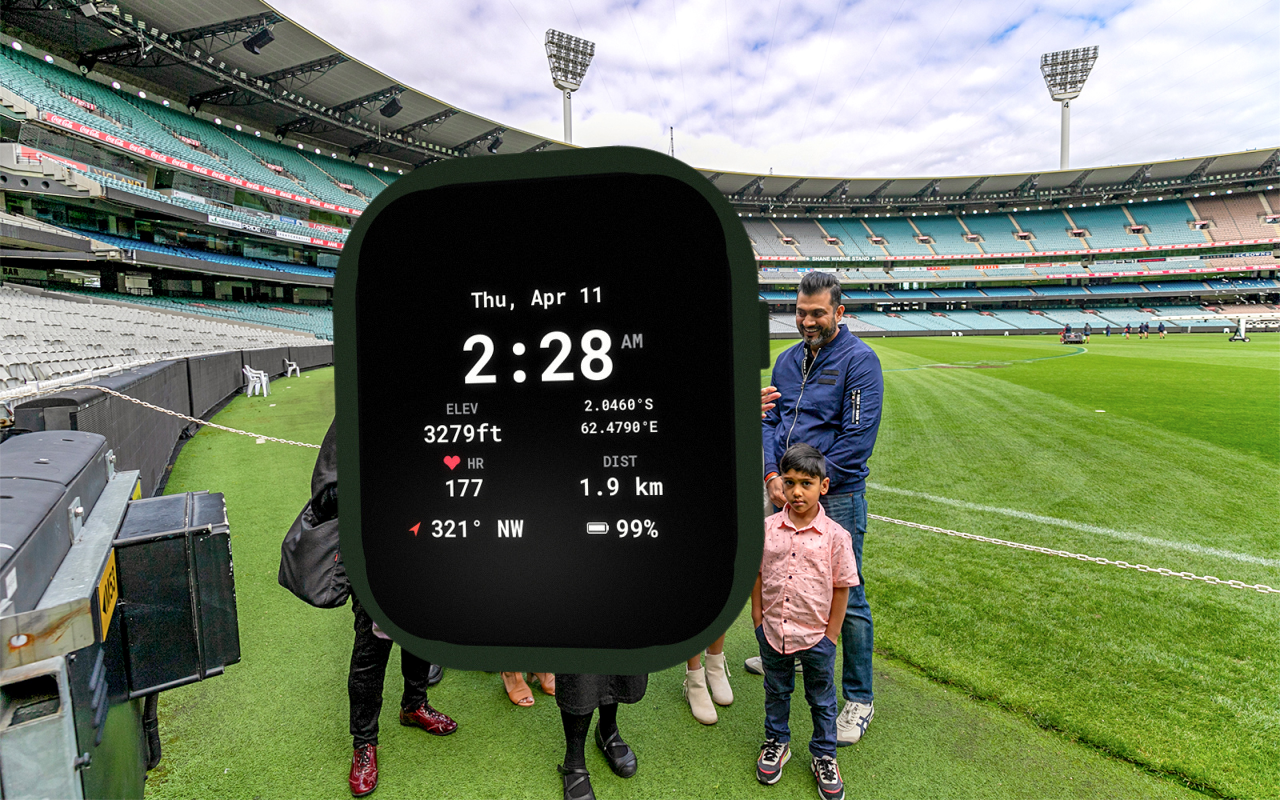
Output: {"hour": 2, "minute": 28}
